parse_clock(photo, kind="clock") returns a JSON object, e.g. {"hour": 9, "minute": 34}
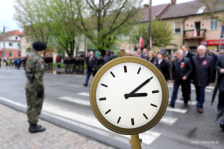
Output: {"hour": 3, "minute": 10}
